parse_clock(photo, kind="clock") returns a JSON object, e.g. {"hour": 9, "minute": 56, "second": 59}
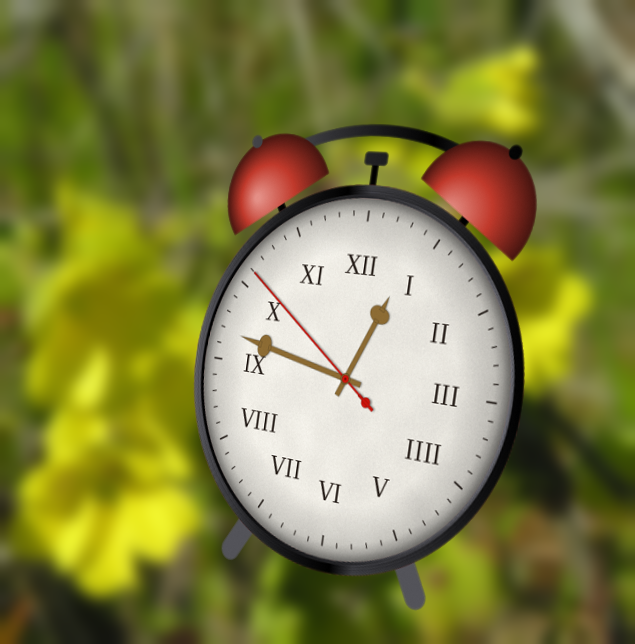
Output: {"hour": 12, "minute": 46, "second": 51}
